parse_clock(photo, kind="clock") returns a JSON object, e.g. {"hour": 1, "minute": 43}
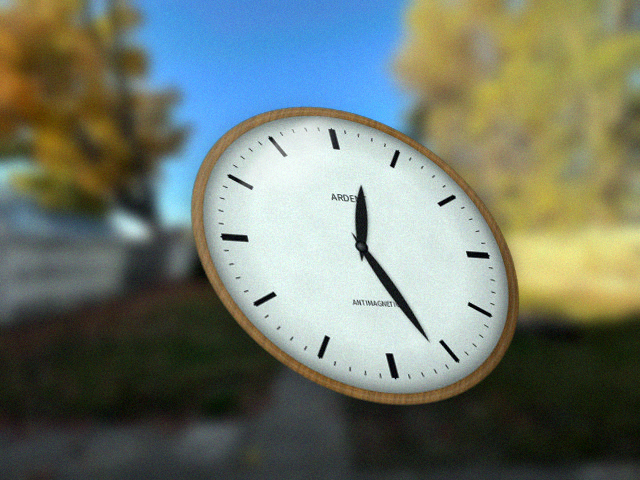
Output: {"hour": 12, "minute": 26}
